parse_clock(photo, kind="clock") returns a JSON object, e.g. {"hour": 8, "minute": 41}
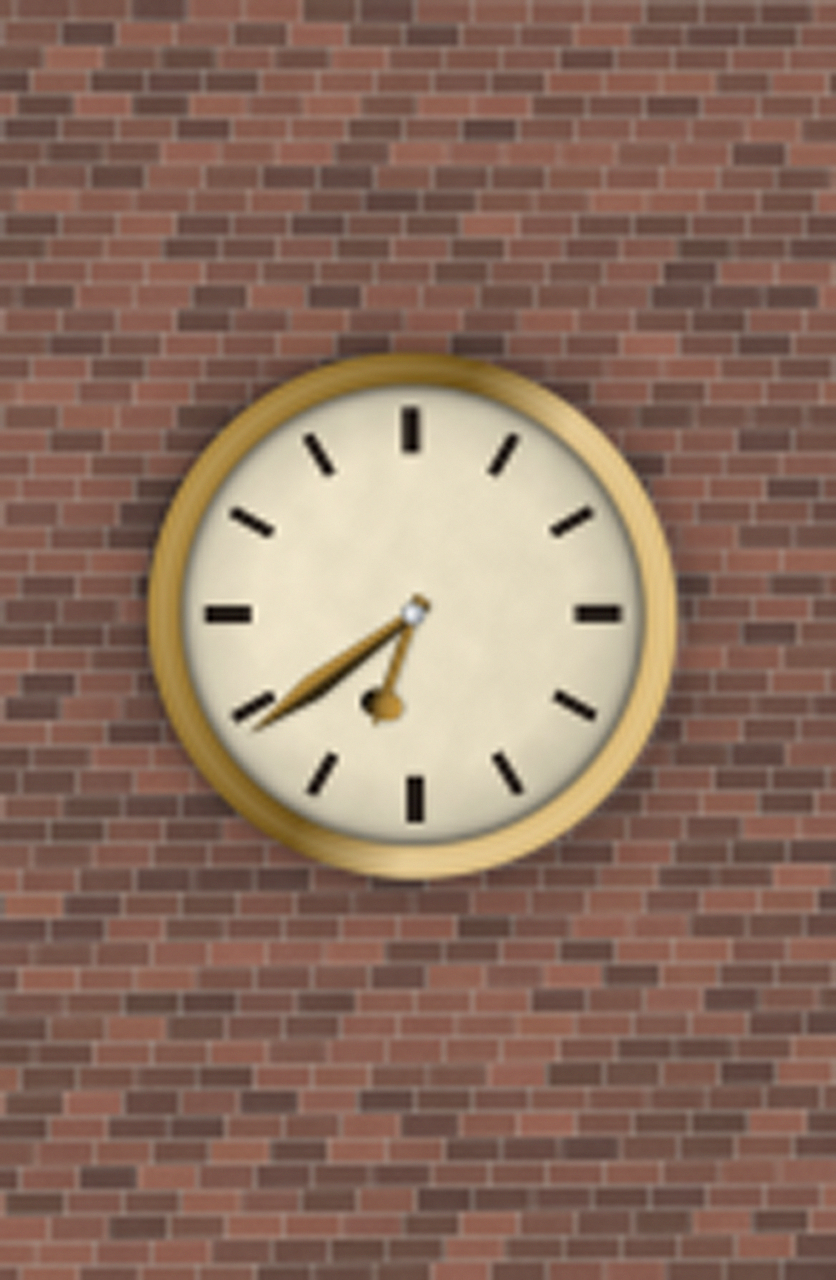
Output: {"hour": 6, "minute": 39}
